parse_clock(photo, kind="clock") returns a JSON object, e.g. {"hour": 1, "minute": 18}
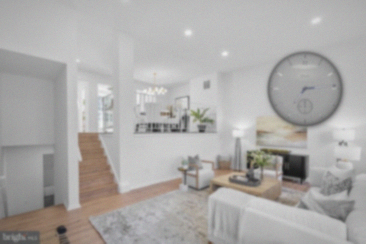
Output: {"hour": 7, "minute": 14}
